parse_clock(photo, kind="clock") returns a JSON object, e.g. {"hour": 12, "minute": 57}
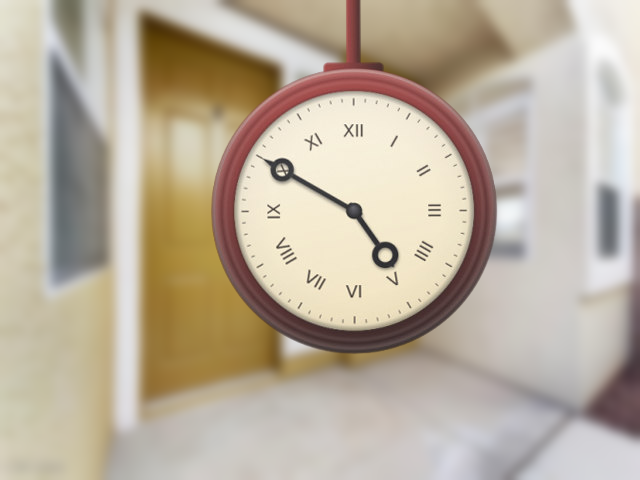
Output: {"hour": 4, "minute": 50}
